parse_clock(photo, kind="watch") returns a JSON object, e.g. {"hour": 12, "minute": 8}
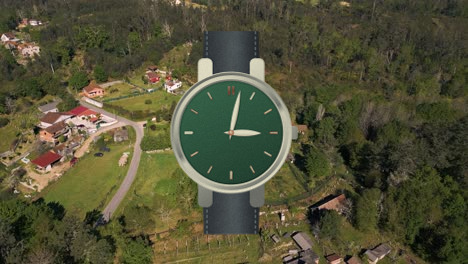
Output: {"hour": 3, "minute": 2}
